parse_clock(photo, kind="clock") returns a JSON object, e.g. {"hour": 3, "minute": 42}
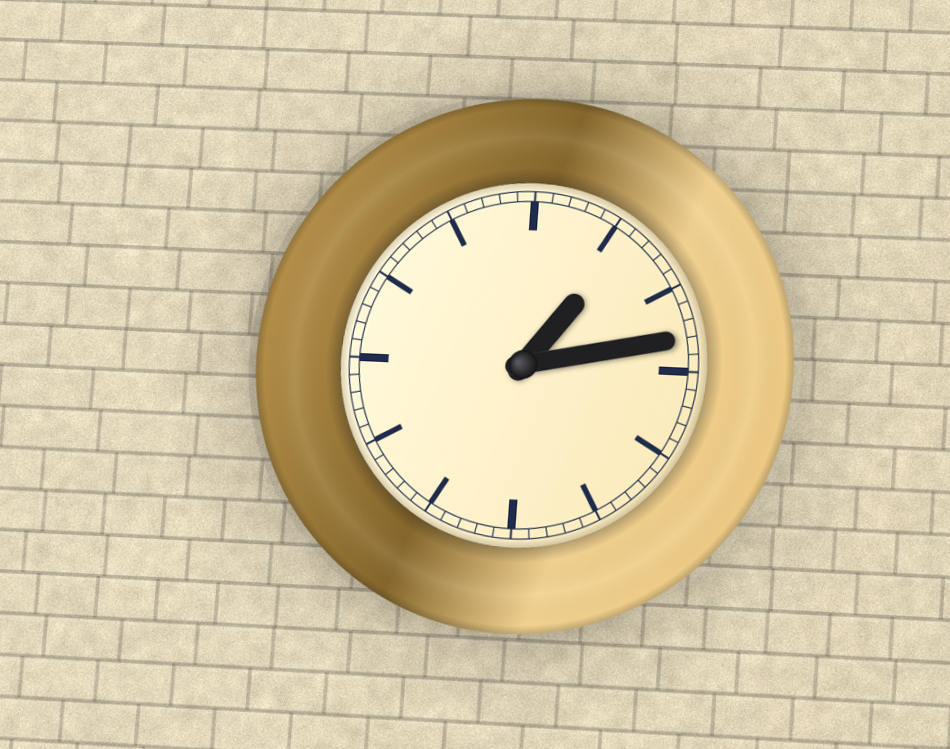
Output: {"hour": 1, "minute": 13}
